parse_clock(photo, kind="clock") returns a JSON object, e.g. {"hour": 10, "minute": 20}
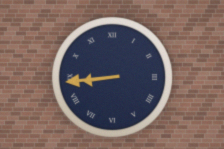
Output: {"hour": 8, "minute": 44}
